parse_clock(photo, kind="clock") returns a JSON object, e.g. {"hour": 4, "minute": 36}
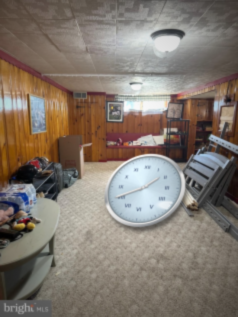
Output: {"hour": 1, "minute": 41}
